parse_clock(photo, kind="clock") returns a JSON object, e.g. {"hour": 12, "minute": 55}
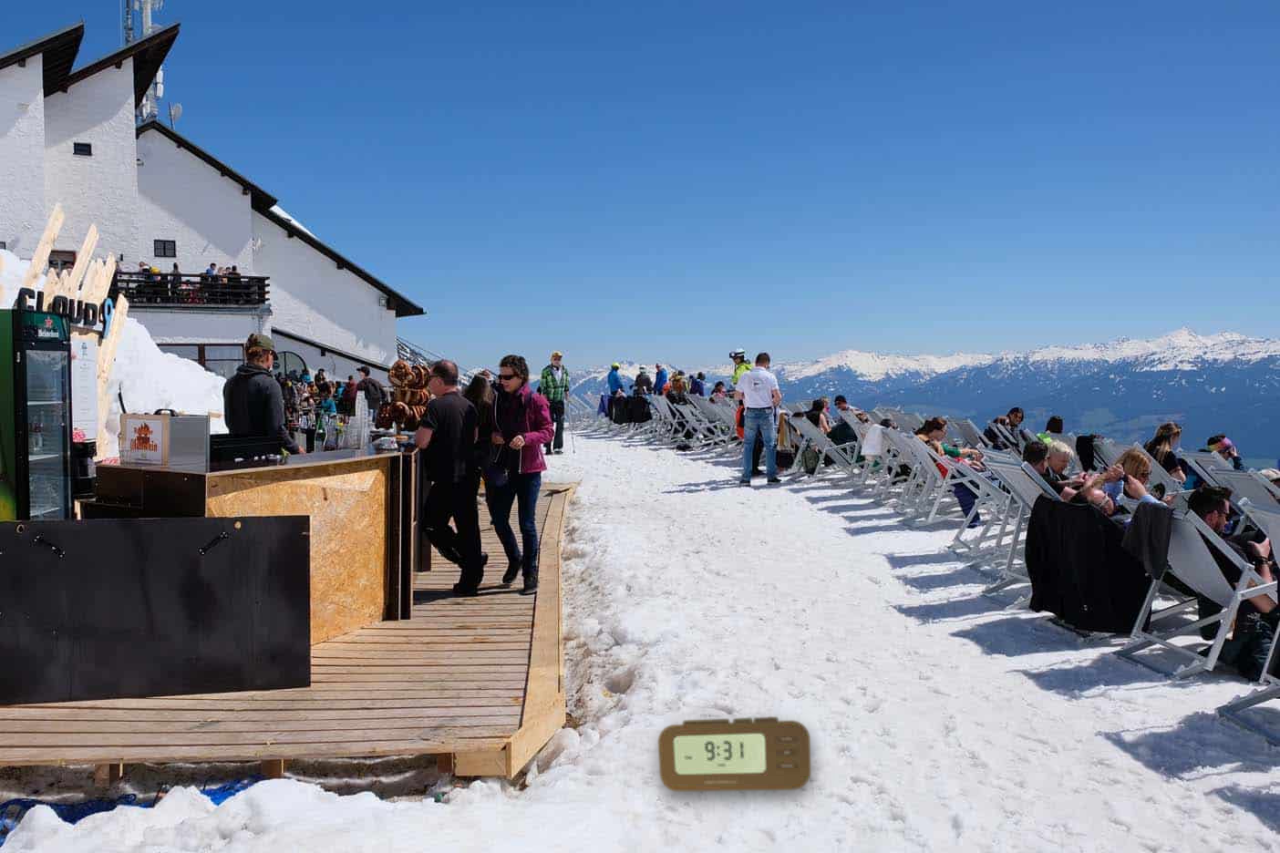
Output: {"hour": 9, "minute": 31}
